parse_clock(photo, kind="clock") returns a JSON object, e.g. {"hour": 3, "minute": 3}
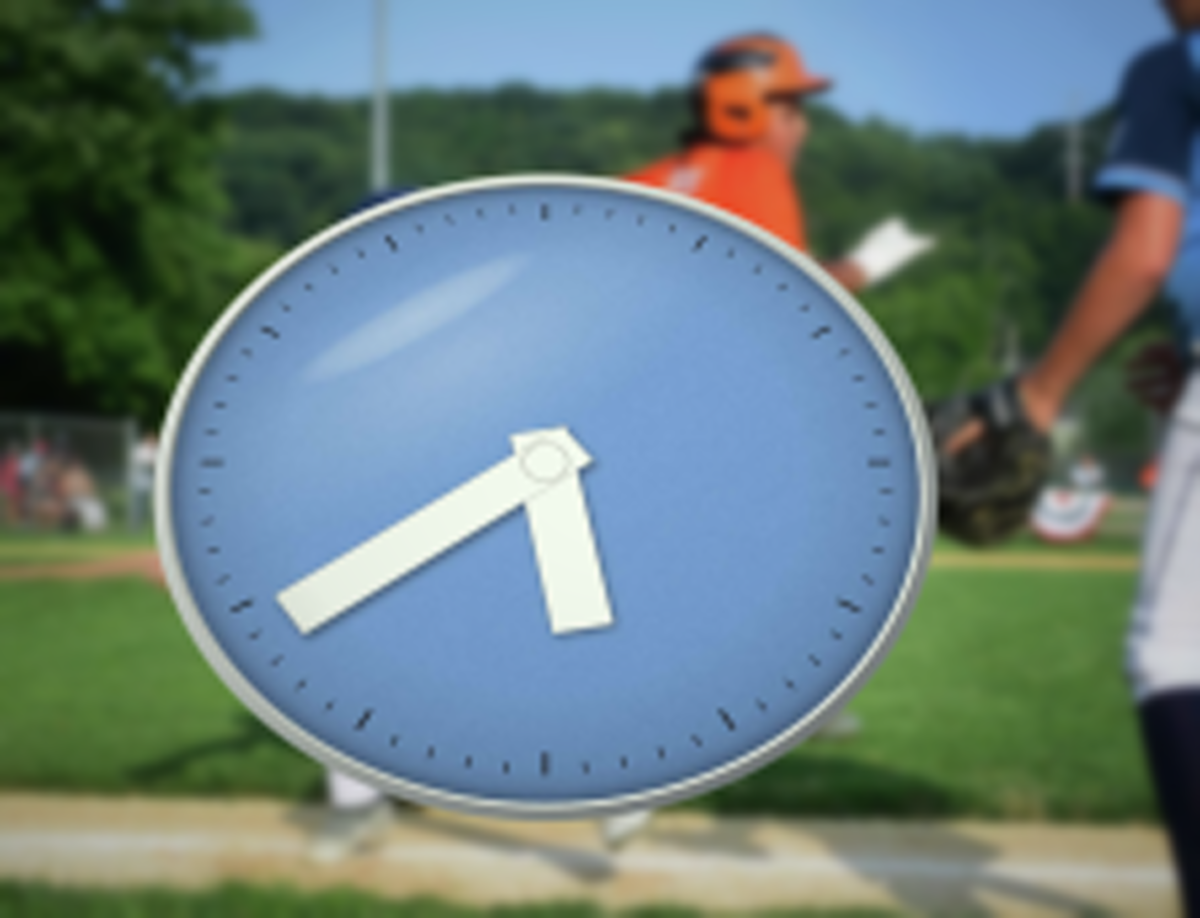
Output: {"hour": 5, "minute": 39}
